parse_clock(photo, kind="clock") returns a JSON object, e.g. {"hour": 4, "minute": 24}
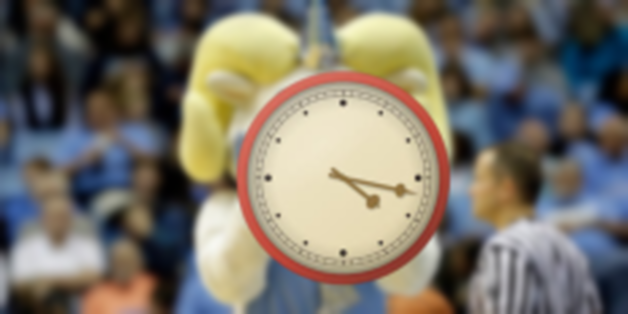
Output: {"hour": 4, "minute": 17}
